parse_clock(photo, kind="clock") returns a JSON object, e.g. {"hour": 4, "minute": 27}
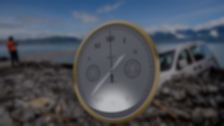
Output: {"hour": 1, "minute": 38}
